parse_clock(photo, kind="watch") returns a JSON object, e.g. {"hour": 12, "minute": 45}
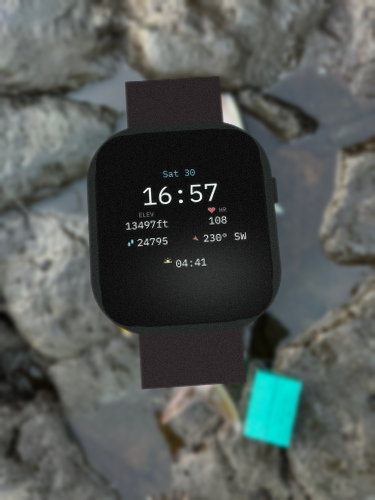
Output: {"hour": 16, "minute": 57}
